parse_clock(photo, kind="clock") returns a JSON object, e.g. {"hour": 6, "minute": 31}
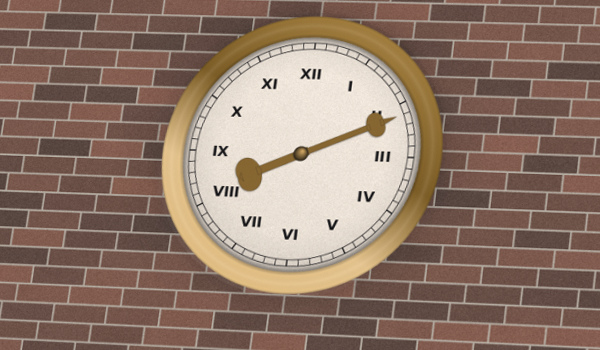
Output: {"hour": 8, "minute": 11}
